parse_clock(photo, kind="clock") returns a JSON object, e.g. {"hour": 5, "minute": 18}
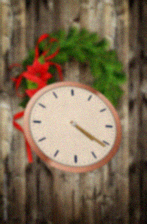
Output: {"hour": 4, "minute": 21}
